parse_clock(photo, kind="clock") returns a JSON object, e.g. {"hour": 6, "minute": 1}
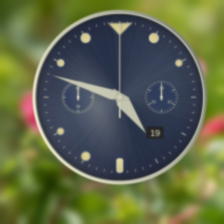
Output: {"hour": 4, "minute": 48}
